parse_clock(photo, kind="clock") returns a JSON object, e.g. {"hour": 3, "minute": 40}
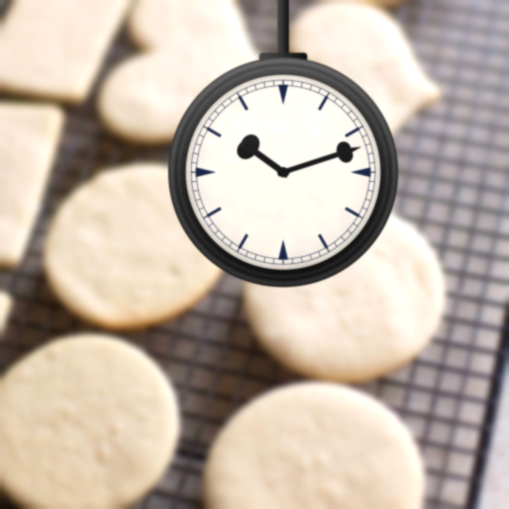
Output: {"hour": 10, "minute": 12}
